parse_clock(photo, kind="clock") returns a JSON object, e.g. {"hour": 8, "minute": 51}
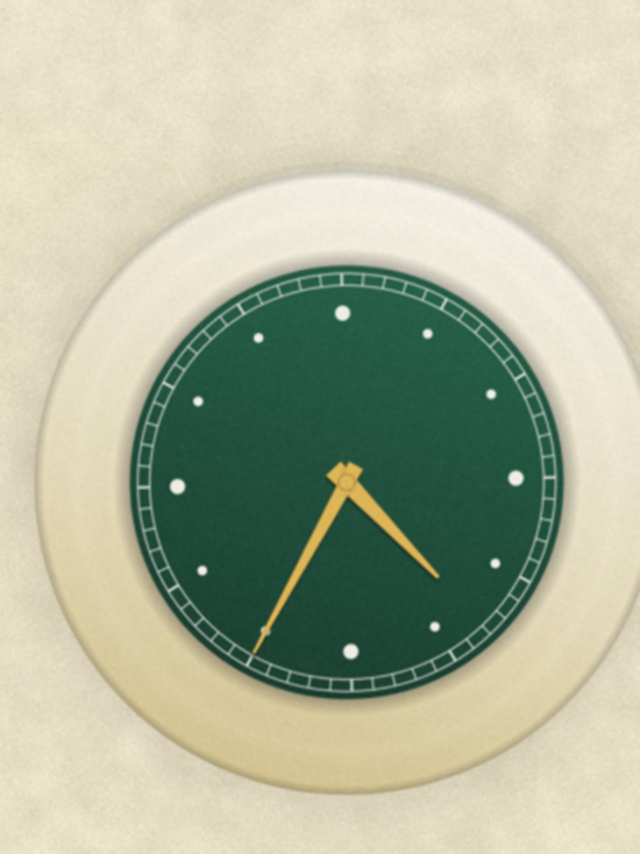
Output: {"hour": 4, "minute": 35}
